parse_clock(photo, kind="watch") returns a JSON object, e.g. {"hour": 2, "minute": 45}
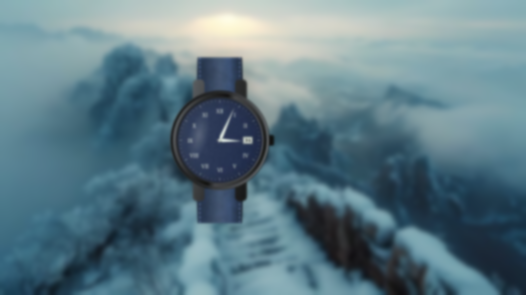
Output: {"hour": 3, "minute": 4}
